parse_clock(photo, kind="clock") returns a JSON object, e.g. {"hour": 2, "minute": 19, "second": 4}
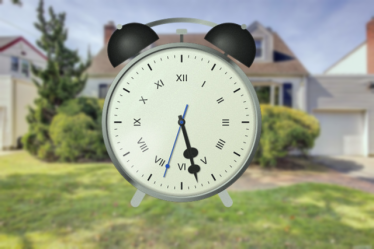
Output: {"hour": 5, "minute": 27, "second": 33}
